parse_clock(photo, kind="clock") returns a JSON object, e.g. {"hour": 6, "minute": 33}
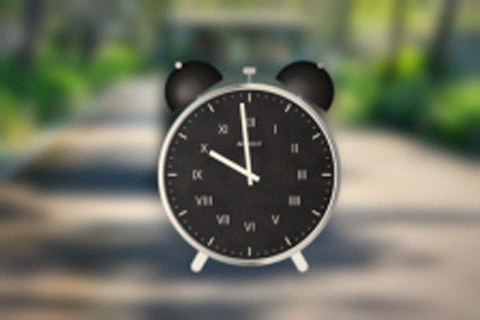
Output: {"hour": 9, "minute": 59}
